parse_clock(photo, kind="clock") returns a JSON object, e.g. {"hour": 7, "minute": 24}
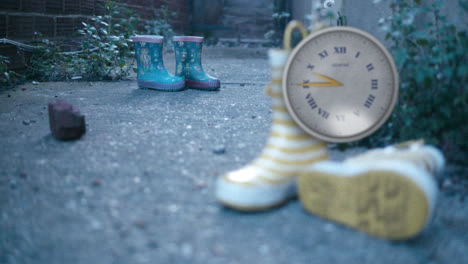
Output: {"hour": 9, "minute": 45}
